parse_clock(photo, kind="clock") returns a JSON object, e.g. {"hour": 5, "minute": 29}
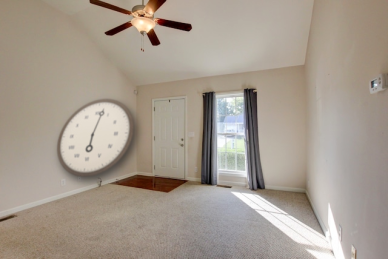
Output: {"hour": 6, "minute": 2}
